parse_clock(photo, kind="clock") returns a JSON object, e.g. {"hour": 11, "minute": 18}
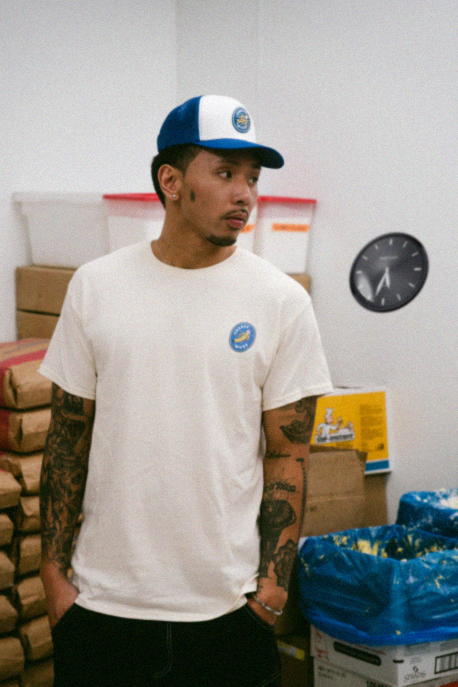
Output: {"hour": 5, "minute": 33}
